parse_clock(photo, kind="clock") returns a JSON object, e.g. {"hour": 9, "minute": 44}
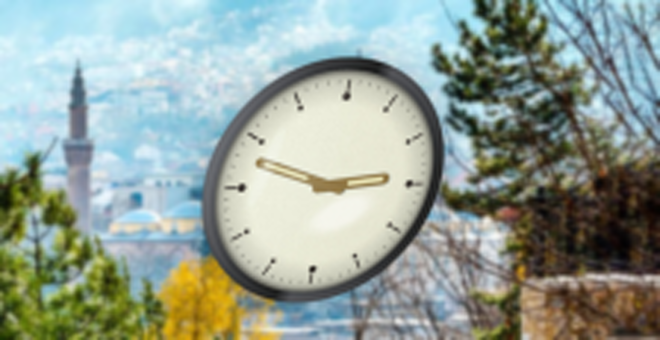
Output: {"hour": 2, "minute": 48}
